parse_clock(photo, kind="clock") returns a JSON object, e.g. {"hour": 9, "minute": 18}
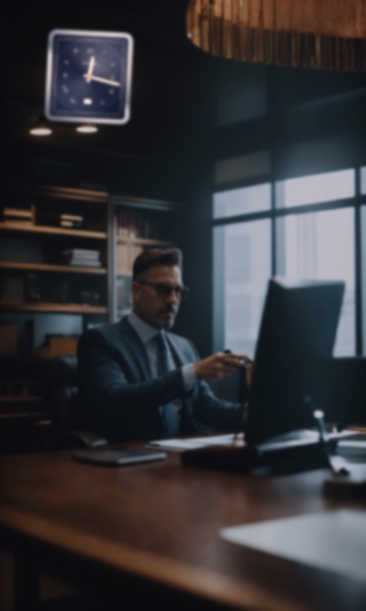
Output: {"hour": 12, "minute": 17}
